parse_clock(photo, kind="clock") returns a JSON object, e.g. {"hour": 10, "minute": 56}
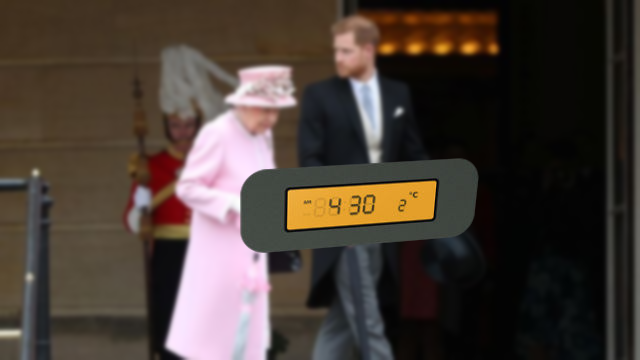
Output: {"hour": 4, "minute": 30}
